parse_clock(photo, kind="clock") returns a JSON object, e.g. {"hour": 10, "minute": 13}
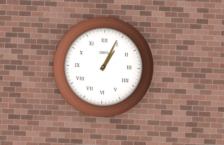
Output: {"hour": 1, "minute": 4}
